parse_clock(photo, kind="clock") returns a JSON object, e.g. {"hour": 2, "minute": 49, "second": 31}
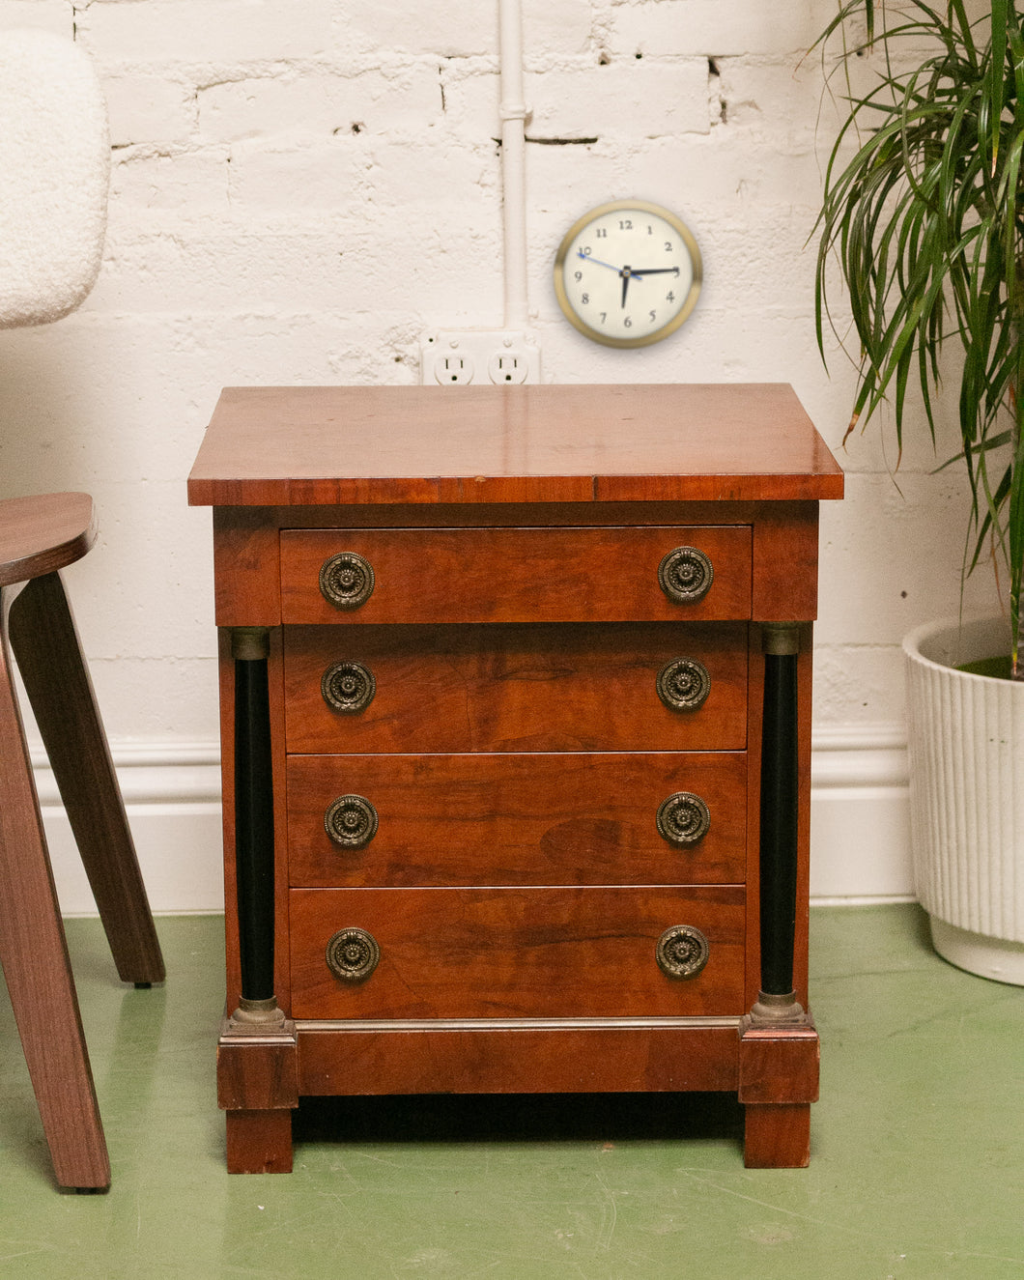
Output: {"hour": 6, "minute": 14, "second": 49}
